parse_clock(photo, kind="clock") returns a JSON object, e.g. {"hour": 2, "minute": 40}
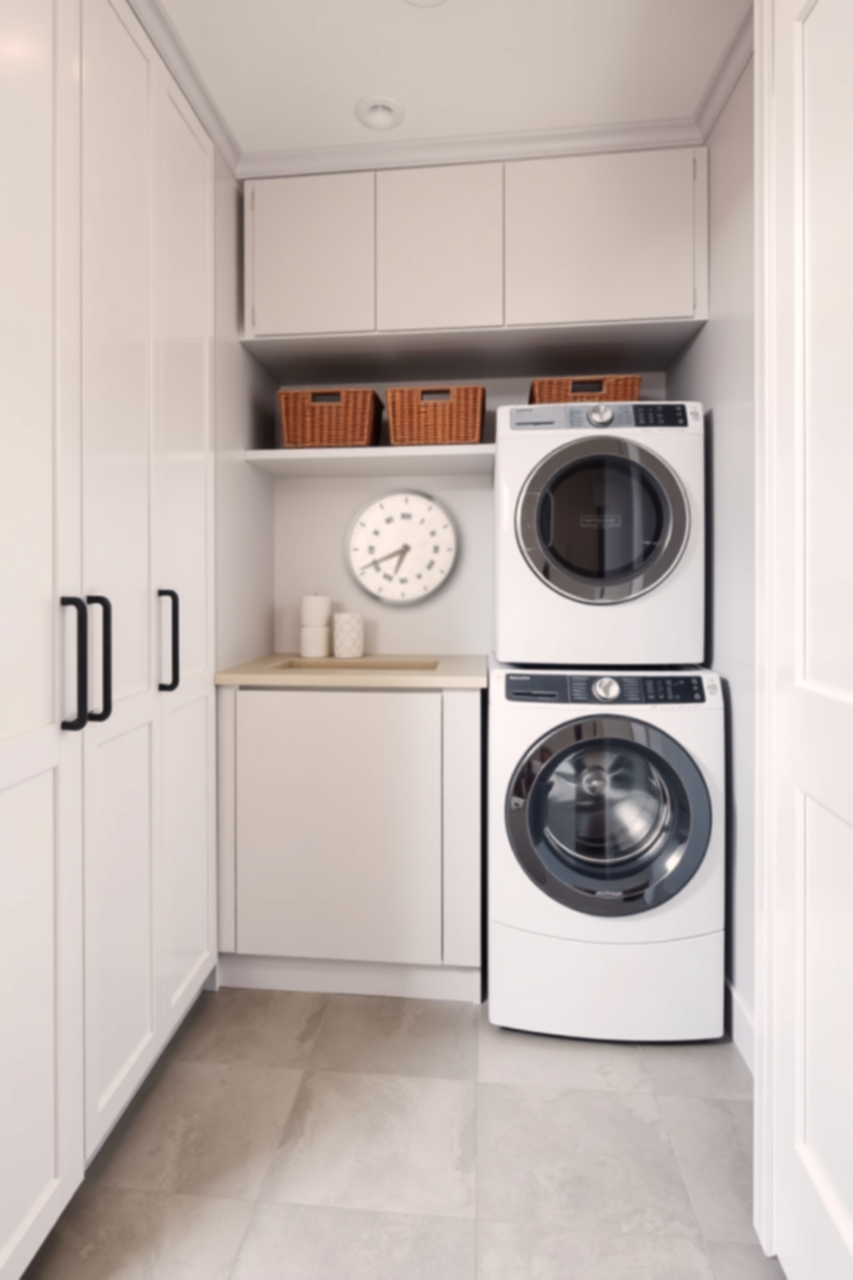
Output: {"hour": 6, "minute": 41}
